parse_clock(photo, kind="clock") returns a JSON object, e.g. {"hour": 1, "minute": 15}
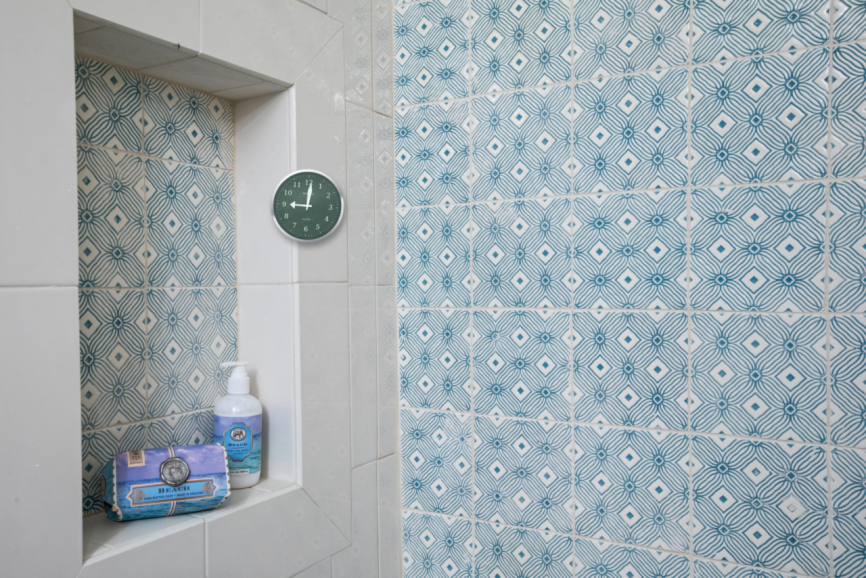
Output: {"hour": 9, "minute": 1}
